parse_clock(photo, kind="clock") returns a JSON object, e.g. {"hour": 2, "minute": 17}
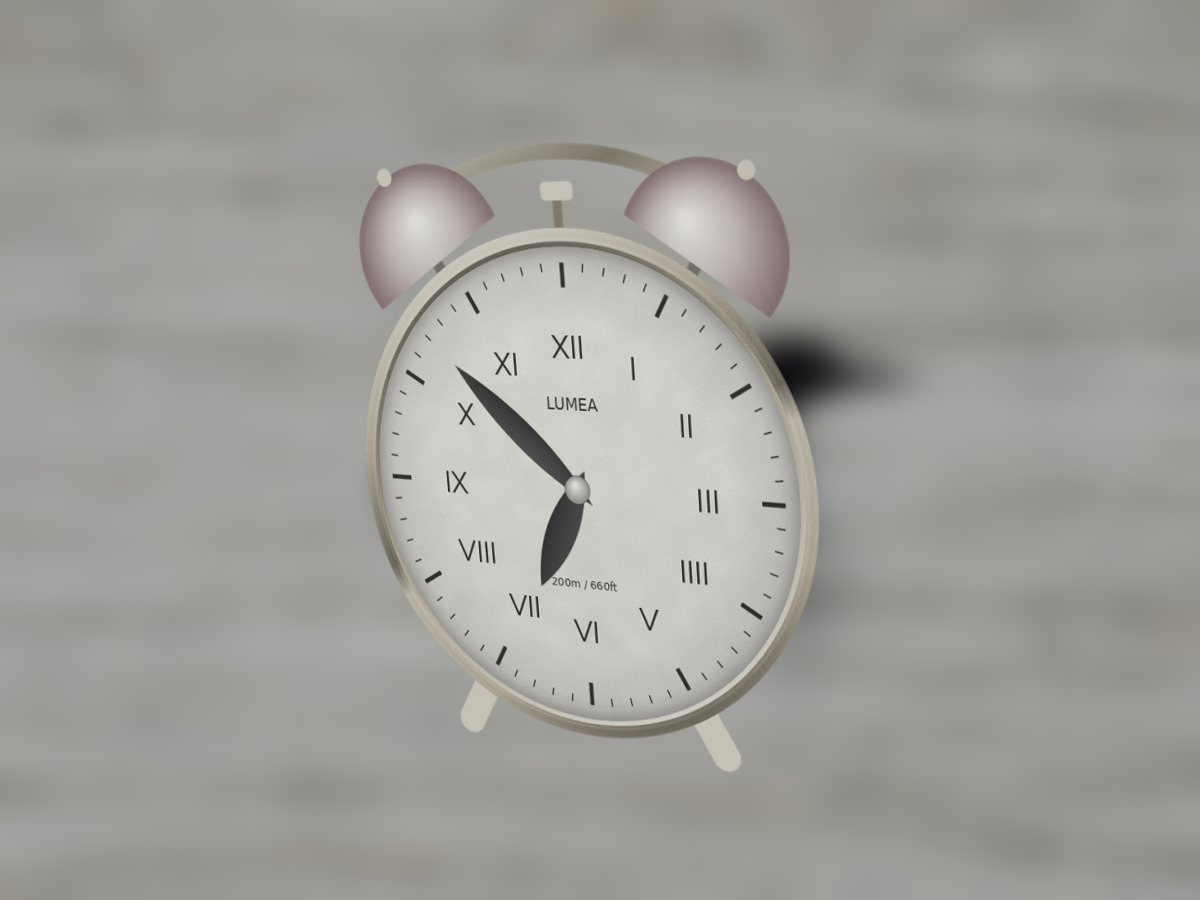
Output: {"hour": 6, "minute": 52}
